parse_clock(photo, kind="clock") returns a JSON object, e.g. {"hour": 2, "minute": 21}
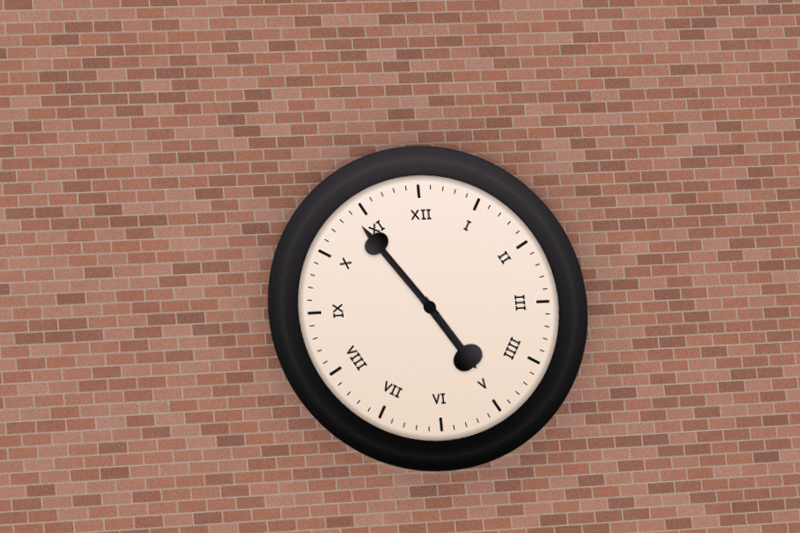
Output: {"hour": 4, "minute": 54}
